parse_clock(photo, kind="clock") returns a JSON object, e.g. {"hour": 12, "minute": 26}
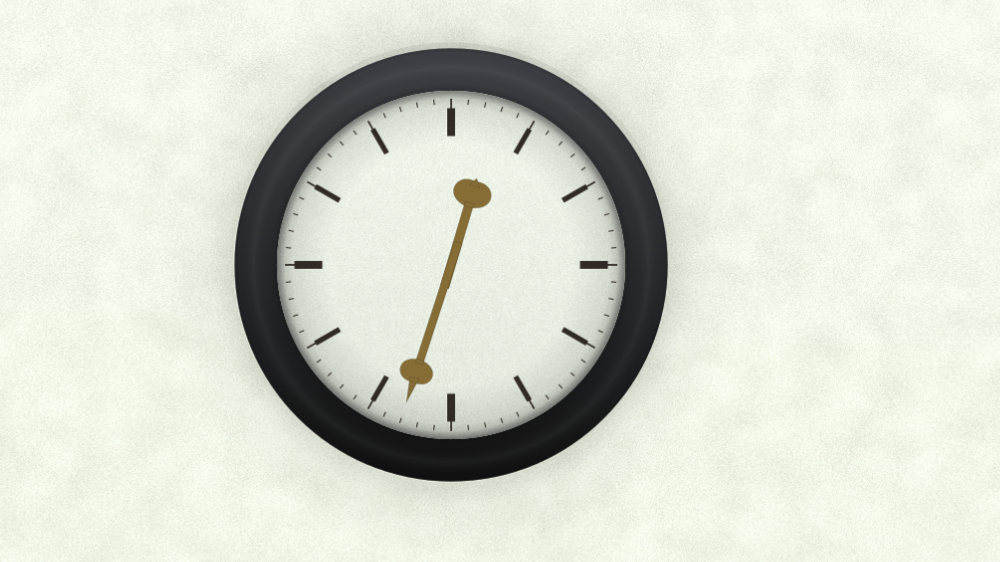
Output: {"hour": 12, "minute": 33}
